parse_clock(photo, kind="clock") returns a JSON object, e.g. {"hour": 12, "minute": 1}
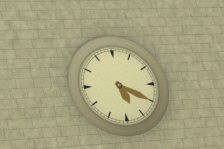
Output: {"hour": 5, "minute": 20}
